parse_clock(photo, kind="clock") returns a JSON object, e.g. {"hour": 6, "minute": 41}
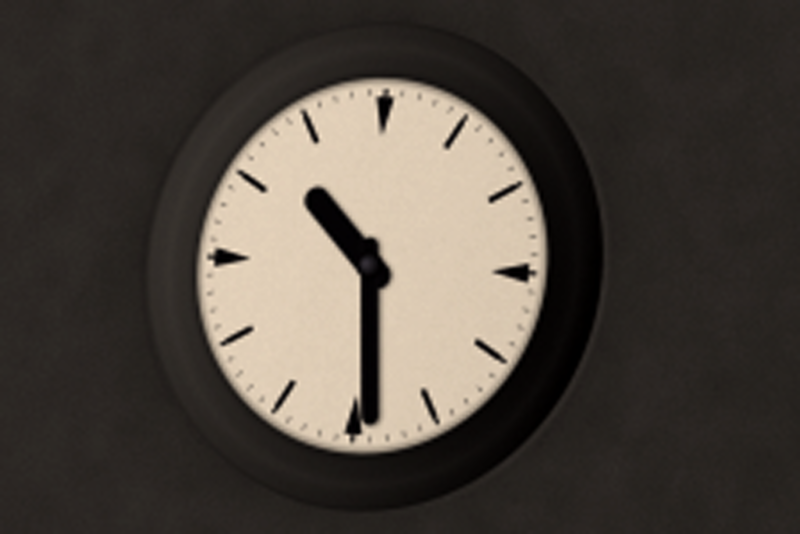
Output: {"hour": 10, "minute": 29}
